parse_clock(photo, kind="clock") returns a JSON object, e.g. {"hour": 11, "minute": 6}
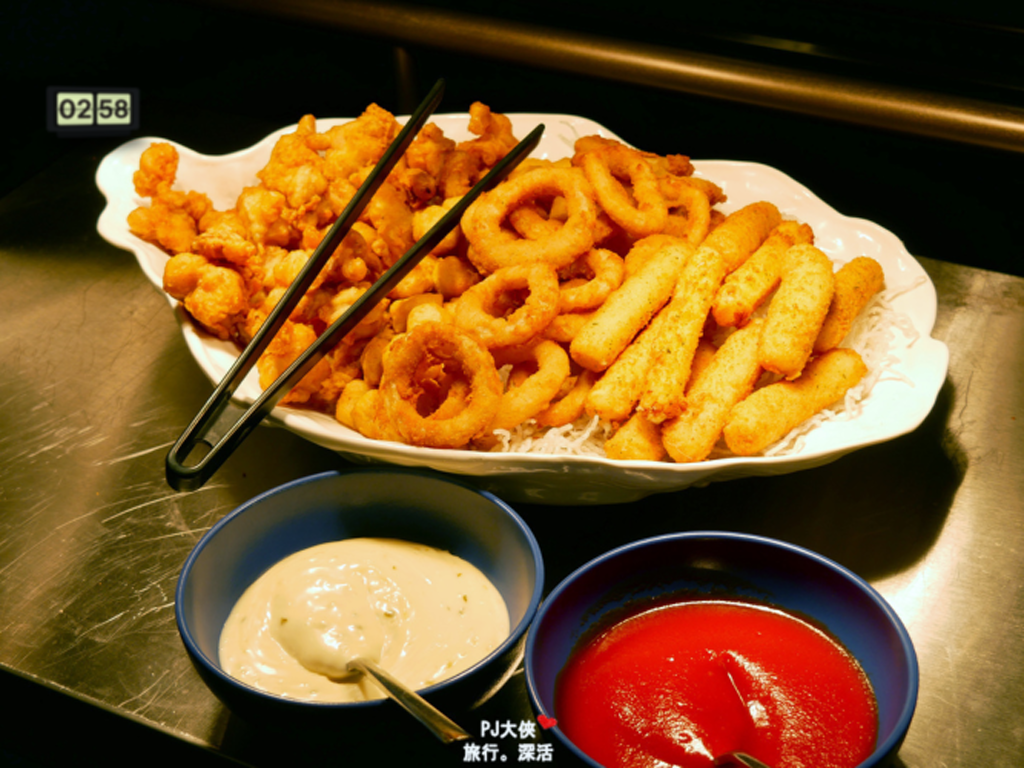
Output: {"hour": 2, "minute": 58}
